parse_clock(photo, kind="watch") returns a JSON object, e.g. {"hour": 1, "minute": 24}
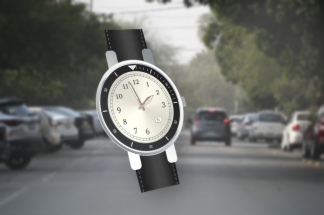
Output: {"hour": 1, "minute": 57}
